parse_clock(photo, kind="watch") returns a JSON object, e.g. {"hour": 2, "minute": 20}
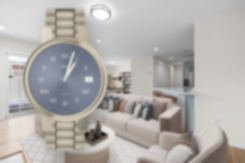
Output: {"hour": 1, "minute": 3}
